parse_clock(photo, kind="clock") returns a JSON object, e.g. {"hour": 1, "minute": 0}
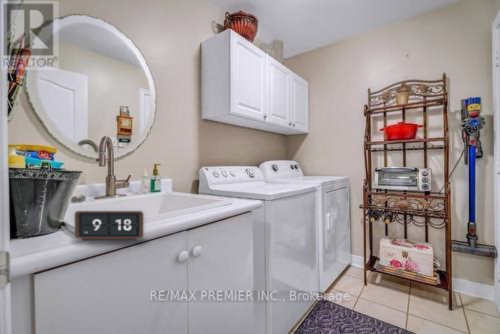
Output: {"hour": 9, "minute": 18}
